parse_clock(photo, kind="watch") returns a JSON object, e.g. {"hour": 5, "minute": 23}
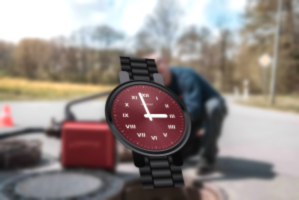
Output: {"hour": 2, "minute": 58}
